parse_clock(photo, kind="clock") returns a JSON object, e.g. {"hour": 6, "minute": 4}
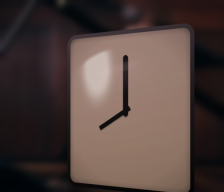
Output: {"hour": 8, "minute": 0}
